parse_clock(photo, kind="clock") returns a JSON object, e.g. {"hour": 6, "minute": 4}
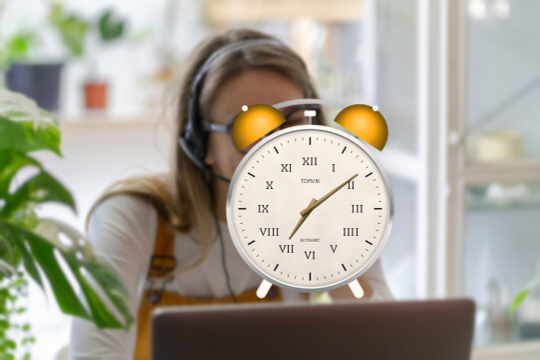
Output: {"hour": 7, "minute": 9}
